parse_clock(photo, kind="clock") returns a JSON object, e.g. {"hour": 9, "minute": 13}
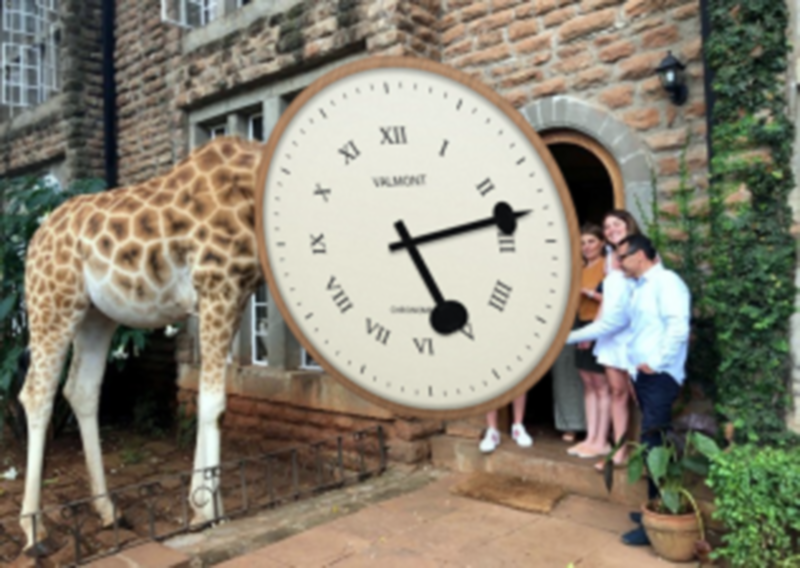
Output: {"hour": 5, "minute": 13}
